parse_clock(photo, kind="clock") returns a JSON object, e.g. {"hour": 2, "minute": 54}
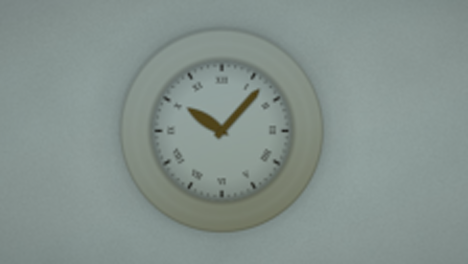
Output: {"hour": 10, "minute": 7}
